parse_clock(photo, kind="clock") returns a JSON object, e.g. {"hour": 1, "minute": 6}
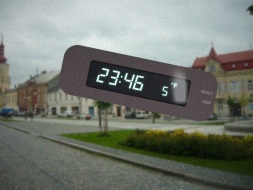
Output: {"hour": 23, "minute": 46}
